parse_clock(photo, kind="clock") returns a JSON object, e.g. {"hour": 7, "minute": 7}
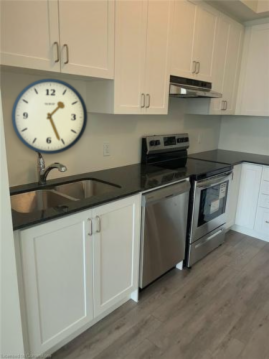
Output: {"hour": 1, "minute": 26}
